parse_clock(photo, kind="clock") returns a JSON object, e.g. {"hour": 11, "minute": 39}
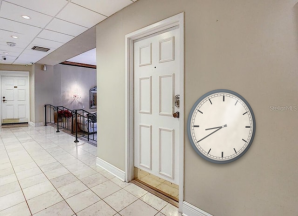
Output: {"hour": 8, "minute": 40}
